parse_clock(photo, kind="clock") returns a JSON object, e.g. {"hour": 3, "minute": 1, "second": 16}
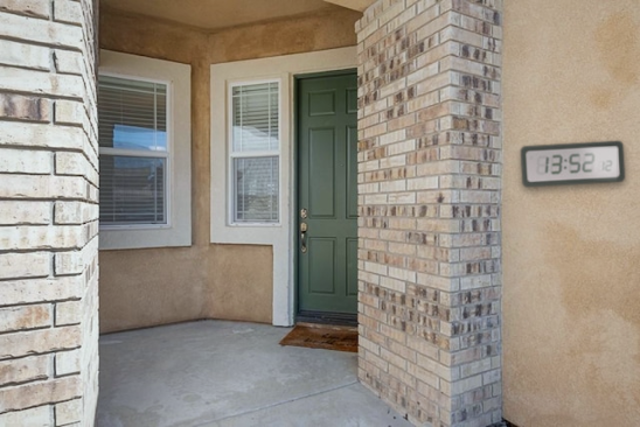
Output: {"hour": 13, "minute": 52, "second": 12}
